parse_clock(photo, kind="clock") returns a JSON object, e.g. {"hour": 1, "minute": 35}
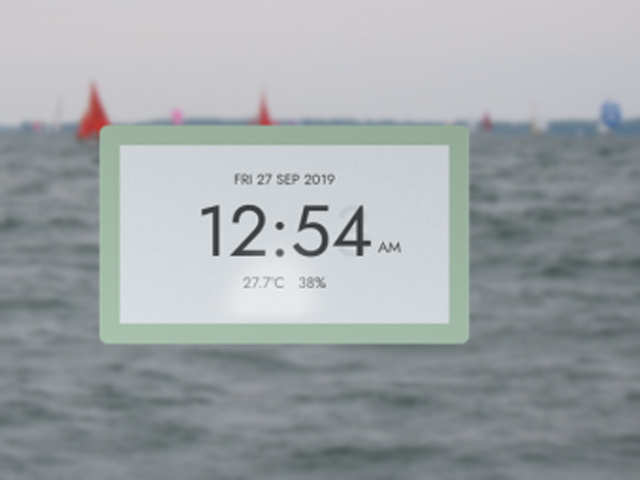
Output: {"hour": 12, "minute": 54}
